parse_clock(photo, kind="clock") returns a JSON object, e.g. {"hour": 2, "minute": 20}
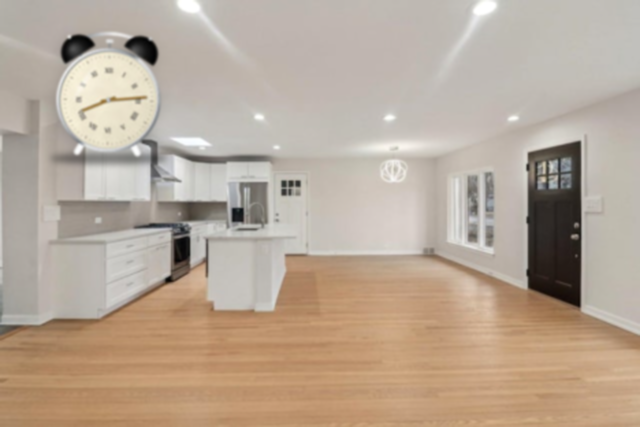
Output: {"hour": 8, "minute": 14}
